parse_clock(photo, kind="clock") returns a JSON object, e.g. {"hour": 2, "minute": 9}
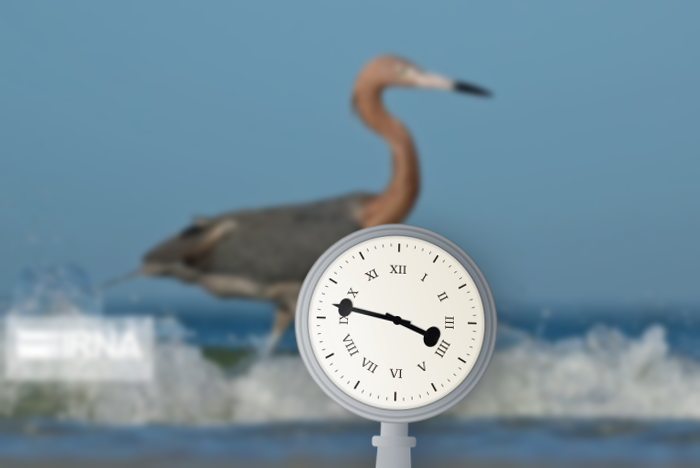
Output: {"hour": 3, "minute": 47}
